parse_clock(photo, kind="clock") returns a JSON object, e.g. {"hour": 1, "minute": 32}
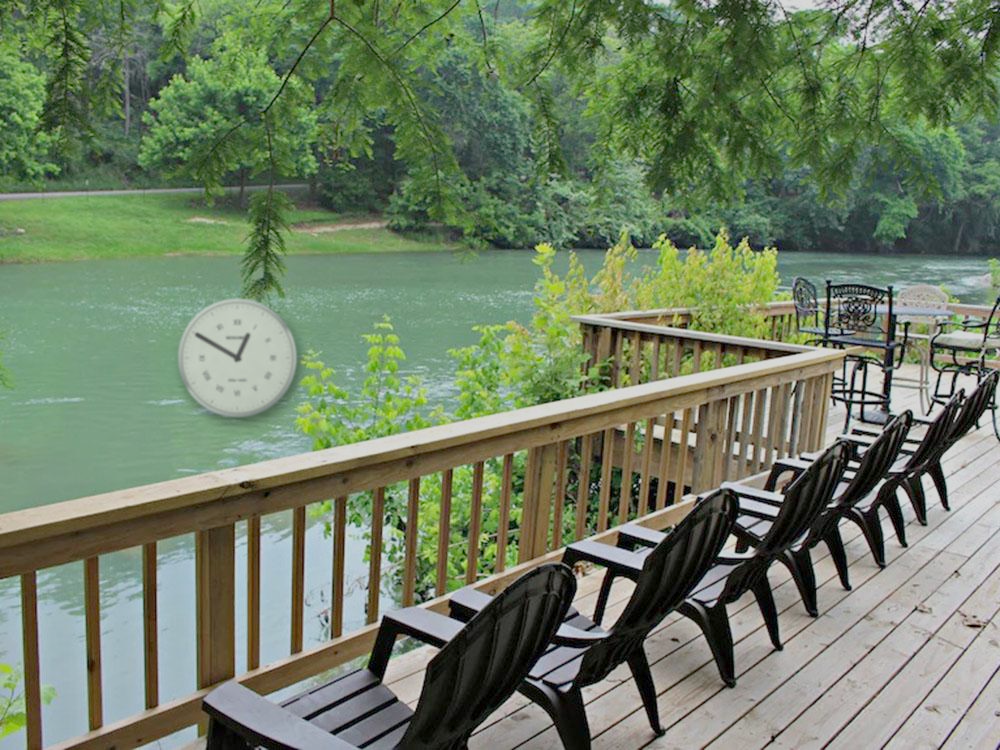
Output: {"hour": 12, "minute": 50}
